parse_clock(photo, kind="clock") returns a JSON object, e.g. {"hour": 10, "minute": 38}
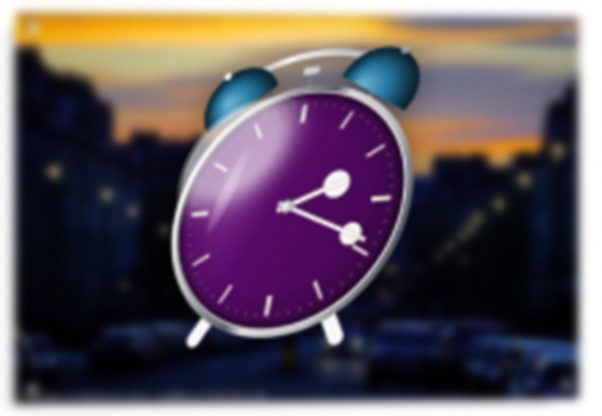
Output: {"hour": 2, "minute": 19}
